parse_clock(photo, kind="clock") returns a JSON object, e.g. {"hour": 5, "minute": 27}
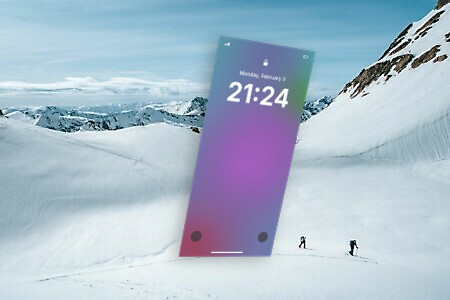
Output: {"hour": 21, "minute": 24}
